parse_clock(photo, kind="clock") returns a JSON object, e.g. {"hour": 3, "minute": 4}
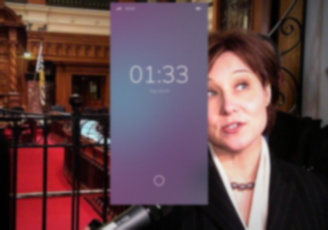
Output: {"hour": 1, "minute": 33}
